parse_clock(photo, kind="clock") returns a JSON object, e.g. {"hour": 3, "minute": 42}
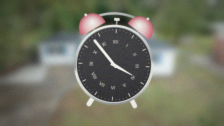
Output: {"hour": 3, "minute": 53}
